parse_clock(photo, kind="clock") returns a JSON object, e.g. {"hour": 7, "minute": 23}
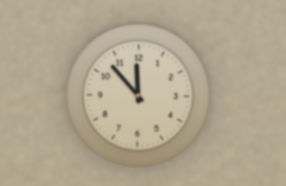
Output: {"hour": 11, "minute": 53}
